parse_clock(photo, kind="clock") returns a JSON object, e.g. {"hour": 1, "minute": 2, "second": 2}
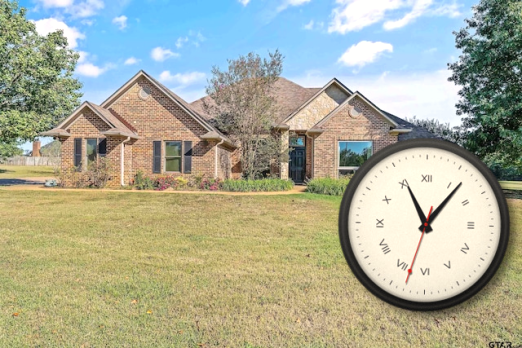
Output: {"hour": 11, "minute": 6, "second": 33}
